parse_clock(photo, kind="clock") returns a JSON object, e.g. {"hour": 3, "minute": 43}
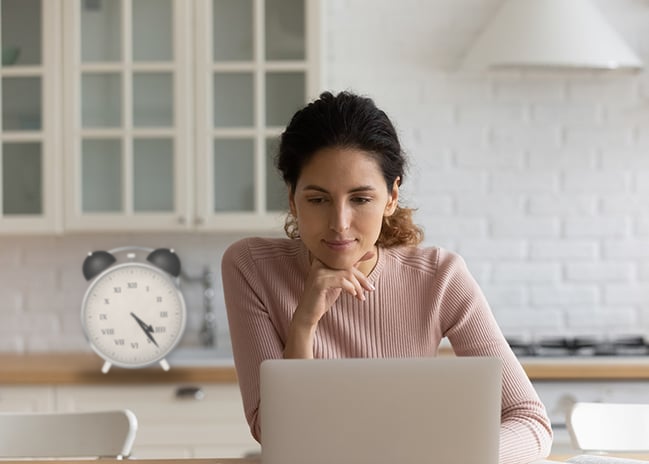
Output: {"hour": 4, "minute": 24}
